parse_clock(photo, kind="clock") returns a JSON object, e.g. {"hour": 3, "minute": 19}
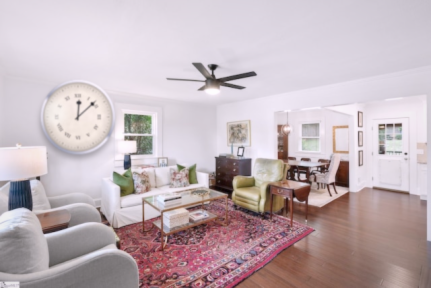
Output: {"hour": 12, "minute": 8}
